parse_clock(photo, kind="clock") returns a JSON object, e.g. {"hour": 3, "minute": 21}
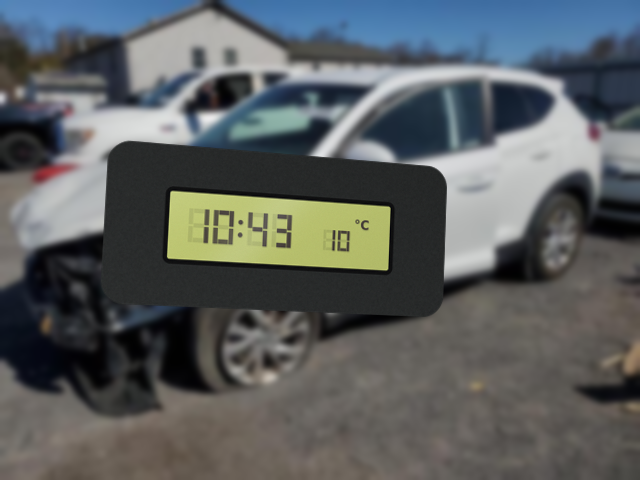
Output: {"hour": 10, "minute": 43}
